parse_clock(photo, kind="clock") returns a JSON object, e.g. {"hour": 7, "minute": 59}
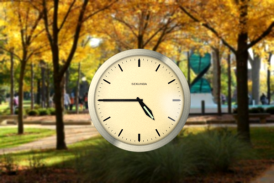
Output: {"hour": 4, "minute": 45}
